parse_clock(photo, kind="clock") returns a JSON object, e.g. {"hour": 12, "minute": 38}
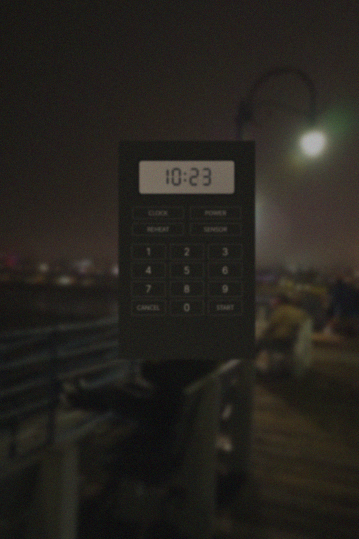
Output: {"hour": 10, "minute": 23}
